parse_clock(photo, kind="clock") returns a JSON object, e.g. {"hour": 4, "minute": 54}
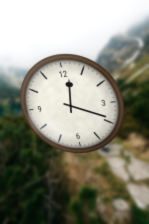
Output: {"hour": 12, "minute": 19}
